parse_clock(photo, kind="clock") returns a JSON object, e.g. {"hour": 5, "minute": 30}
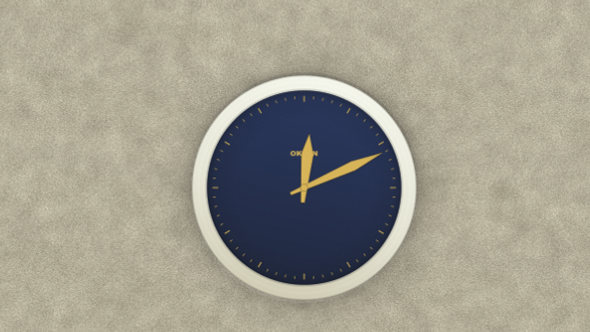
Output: {"hour": 12, "minute": 11}
